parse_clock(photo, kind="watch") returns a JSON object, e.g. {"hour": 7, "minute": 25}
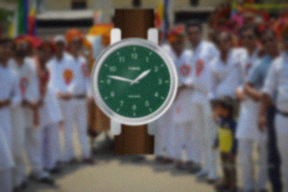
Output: {"hour": 1, "minute": 47}
